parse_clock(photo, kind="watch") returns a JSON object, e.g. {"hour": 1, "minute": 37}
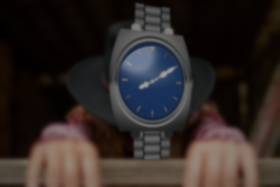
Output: {"hour": 8, "minute": 10}
